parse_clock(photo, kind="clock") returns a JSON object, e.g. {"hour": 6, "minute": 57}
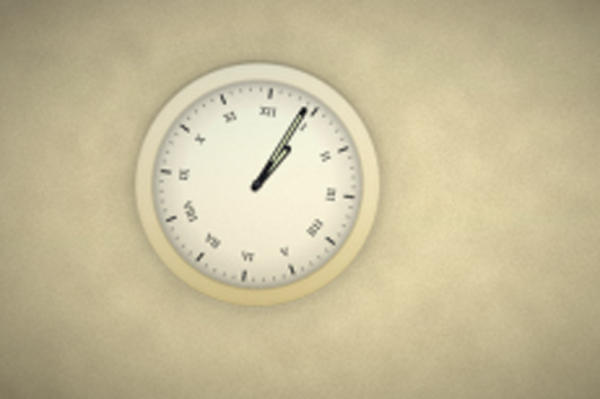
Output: {"hour": 1, "minute": 4}
